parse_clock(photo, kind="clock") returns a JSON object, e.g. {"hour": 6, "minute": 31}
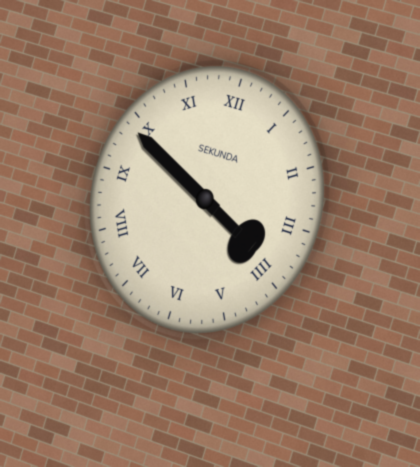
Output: {"hour": 3, "minute": 49}
